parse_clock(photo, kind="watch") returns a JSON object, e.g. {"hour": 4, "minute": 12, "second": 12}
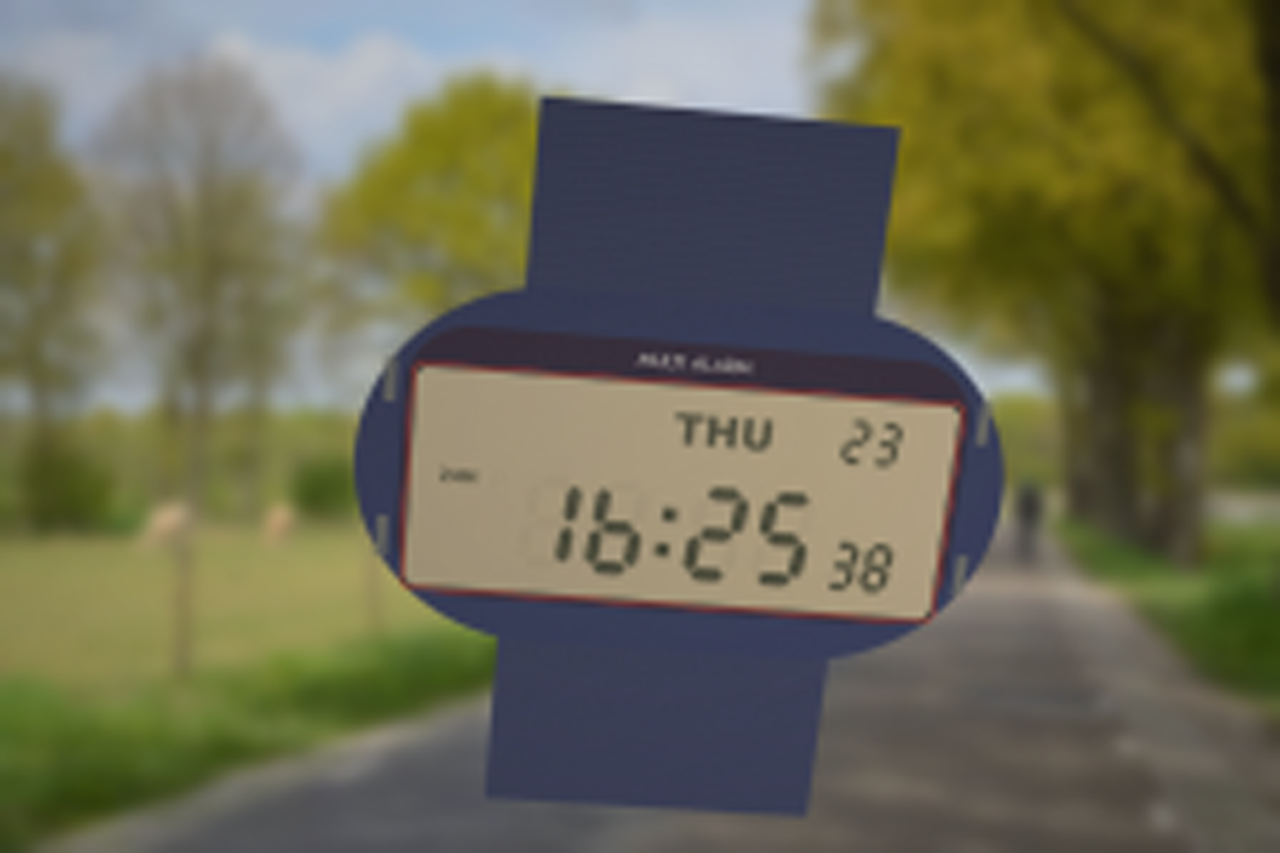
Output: {"hour": 16, "minute": 25, "second": 38}
